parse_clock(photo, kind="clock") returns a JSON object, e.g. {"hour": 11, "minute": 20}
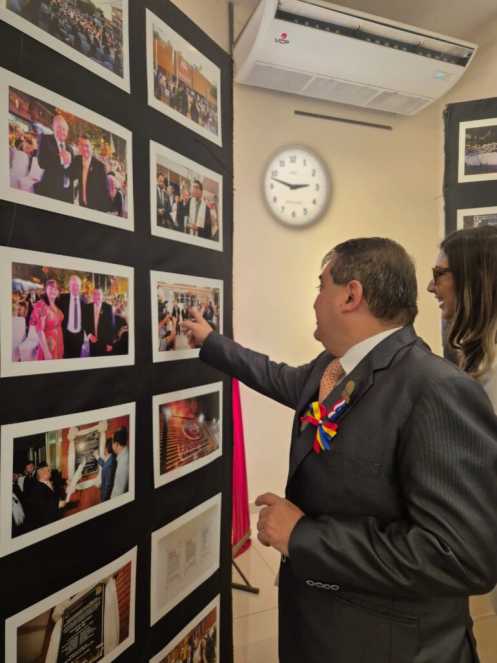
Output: {"hour": 2, "minute": 48}
